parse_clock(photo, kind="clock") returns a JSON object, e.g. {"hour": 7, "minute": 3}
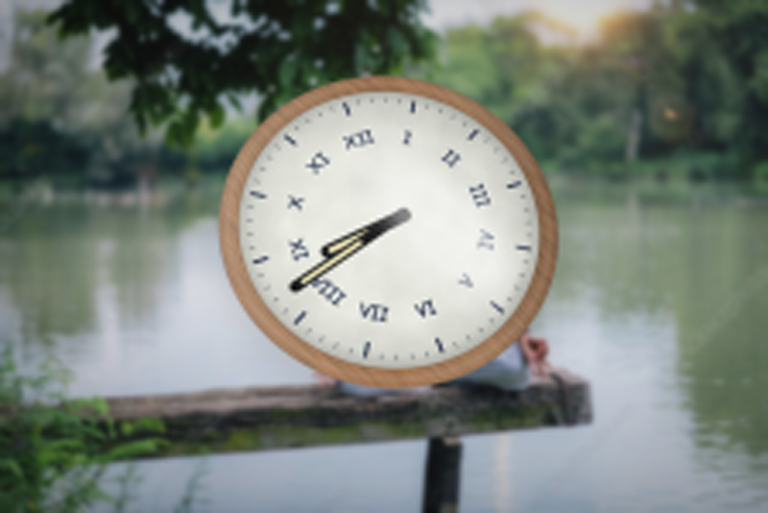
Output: {"hour": 8, "minute": 42}
